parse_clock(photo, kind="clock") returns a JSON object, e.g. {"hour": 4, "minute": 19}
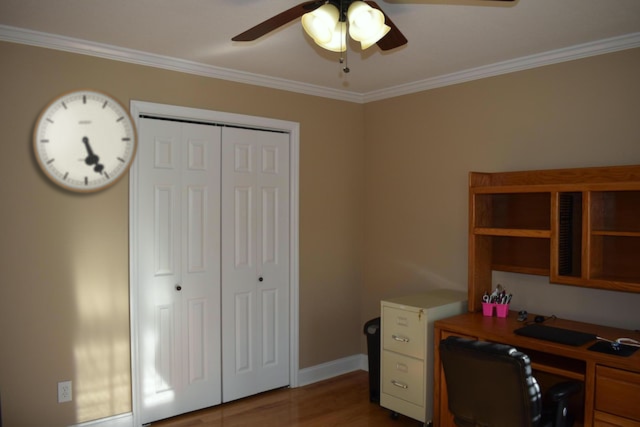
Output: {"hour": 5, "minute": 26}
